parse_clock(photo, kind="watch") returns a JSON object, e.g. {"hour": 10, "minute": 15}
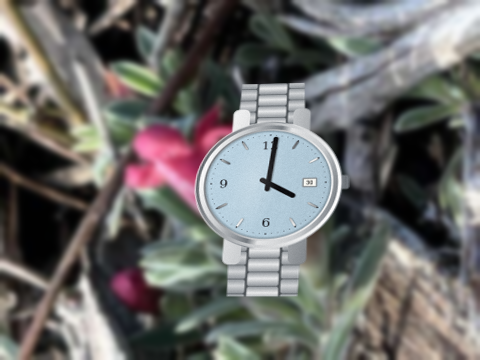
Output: {"hour": 4, "minute": 1}
